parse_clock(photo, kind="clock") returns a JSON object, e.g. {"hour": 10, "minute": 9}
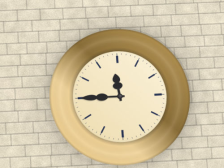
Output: {"hour": 11, "minute": 45}
